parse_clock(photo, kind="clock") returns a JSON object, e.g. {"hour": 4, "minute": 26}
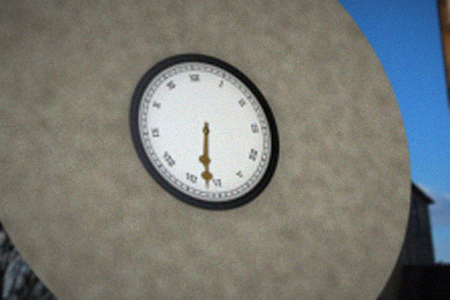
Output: {"hour": 6, "minute": 32}
